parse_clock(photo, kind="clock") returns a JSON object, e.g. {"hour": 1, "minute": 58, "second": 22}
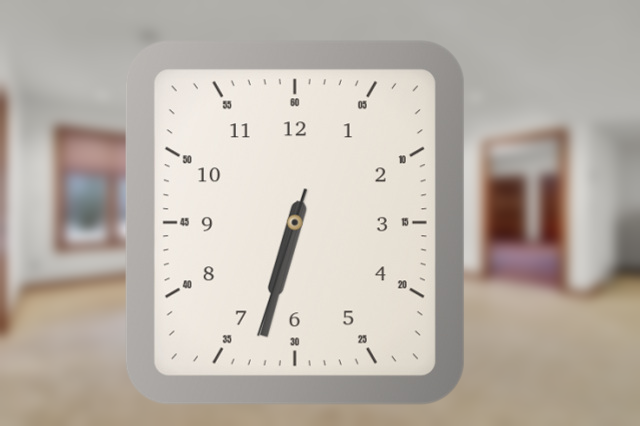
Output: {"hour": 6, "minute": 32, "second": 33}
